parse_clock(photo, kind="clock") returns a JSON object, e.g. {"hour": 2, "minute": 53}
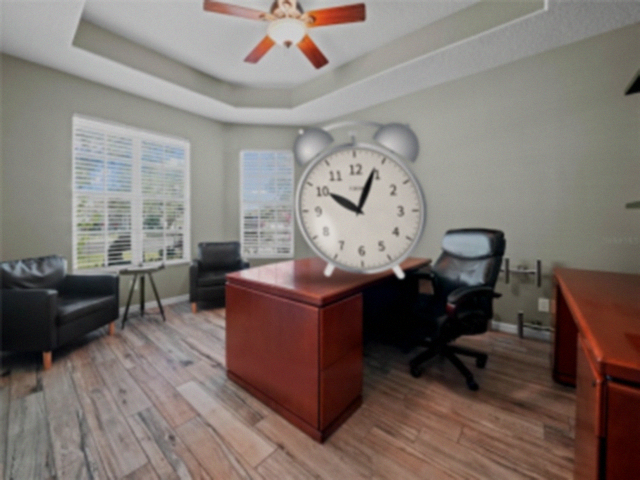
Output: {"hour": 10, "minute": 4}
